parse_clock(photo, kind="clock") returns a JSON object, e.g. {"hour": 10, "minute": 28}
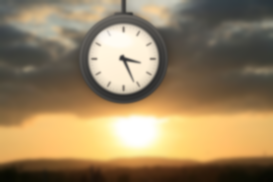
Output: {"hour": 3, "minute": 26}
